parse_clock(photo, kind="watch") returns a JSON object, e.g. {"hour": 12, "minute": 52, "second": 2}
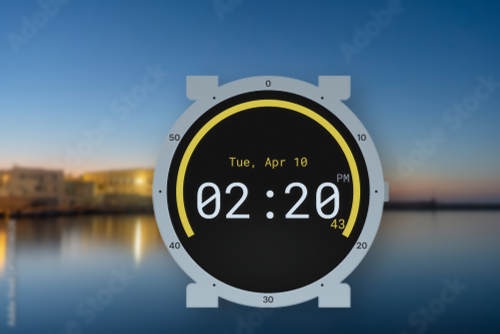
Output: {"hour": 2, "minute": 20, "second": 43}
